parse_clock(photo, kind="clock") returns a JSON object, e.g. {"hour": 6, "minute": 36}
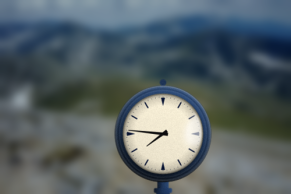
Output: {"hour": 7, "minute": 46}
